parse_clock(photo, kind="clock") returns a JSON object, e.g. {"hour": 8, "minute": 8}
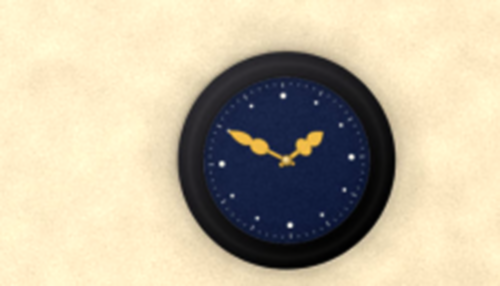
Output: {"hour": 1, "minute": 50}
